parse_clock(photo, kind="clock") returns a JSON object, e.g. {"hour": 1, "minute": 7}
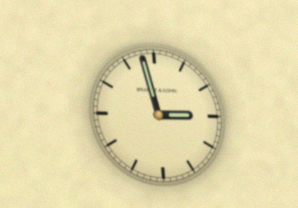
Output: {"hour": 2, "minute": 58}
